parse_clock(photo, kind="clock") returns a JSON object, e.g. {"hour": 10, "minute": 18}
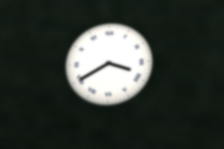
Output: {"hour": 3, "minute": 40}
